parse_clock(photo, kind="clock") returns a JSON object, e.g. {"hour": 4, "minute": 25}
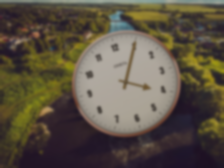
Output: {"hour": 4, "minute": 5}
